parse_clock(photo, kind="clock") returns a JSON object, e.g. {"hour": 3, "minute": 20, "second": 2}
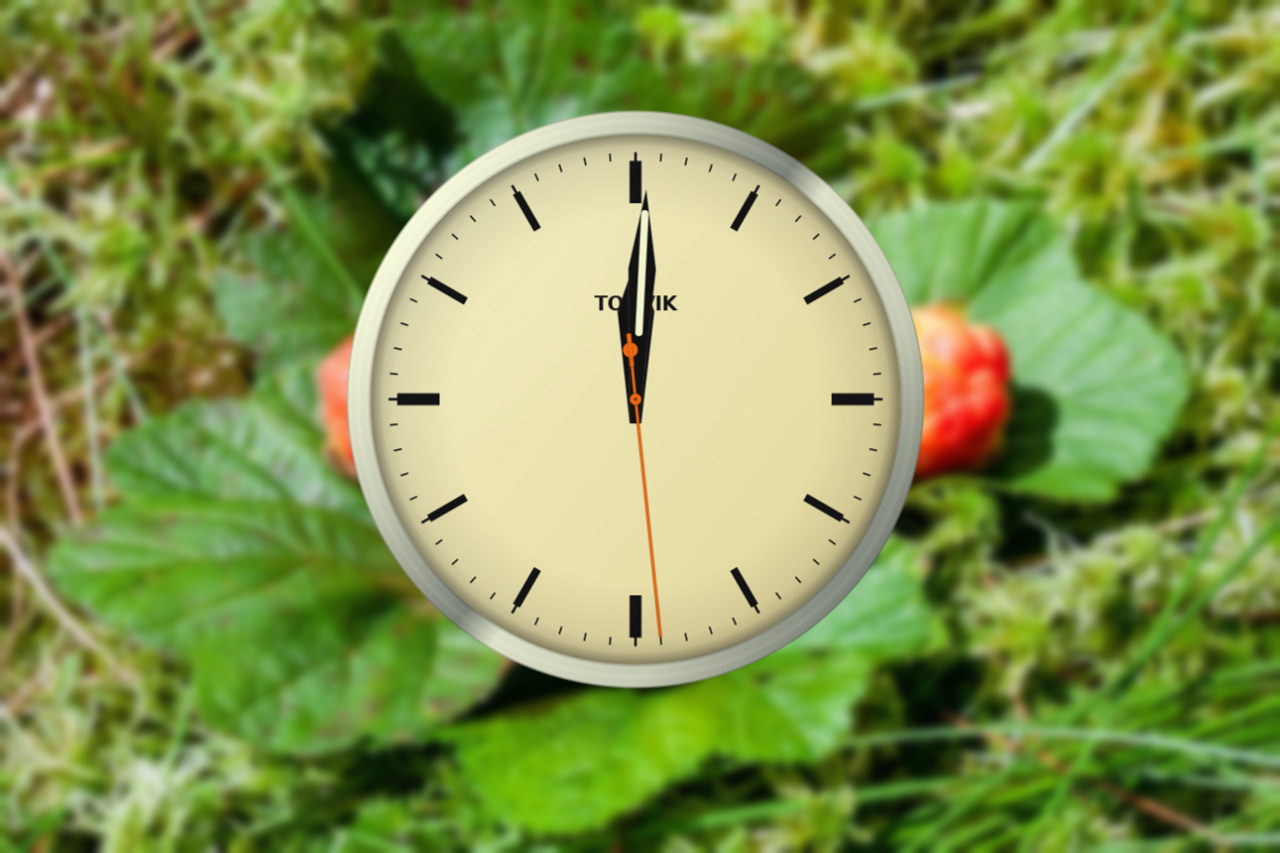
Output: {"hour": 12, "minute": 0, "second": 29}
